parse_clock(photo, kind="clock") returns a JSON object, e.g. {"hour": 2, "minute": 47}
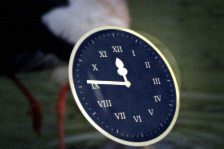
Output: {"hour": 11, "minute": 46}
